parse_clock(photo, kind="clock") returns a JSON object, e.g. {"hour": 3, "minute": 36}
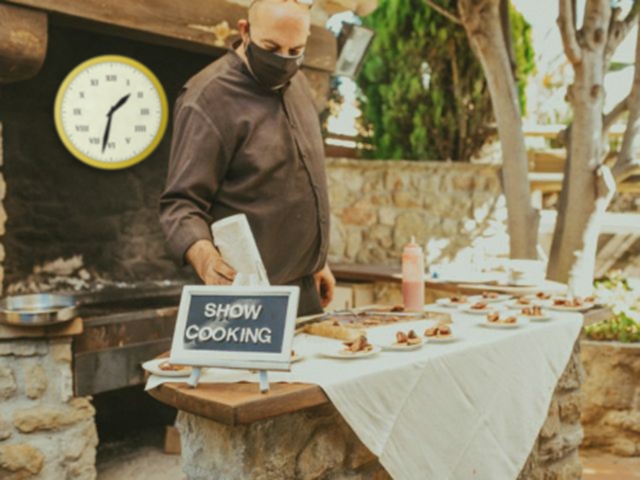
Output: {"hour": 1, "minute": 32}
